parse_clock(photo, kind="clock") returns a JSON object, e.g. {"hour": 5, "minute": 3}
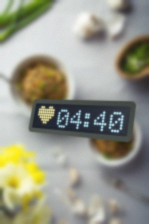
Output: {"hour": 4, "minute": 40}
